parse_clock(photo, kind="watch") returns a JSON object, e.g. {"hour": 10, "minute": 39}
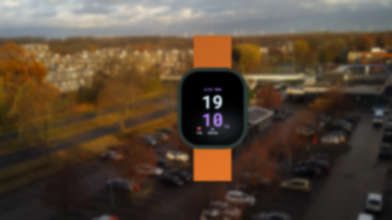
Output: {"hour": 19, "minute": 10}
